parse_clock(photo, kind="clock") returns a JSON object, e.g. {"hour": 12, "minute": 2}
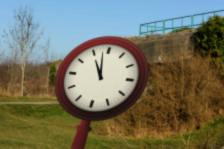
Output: {"hour": 10, "minute": 58}
